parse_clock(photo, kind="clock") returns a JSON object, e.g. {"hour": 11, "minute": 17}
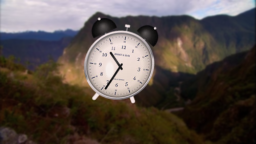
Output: {"hour": 10, "minute": 34}
